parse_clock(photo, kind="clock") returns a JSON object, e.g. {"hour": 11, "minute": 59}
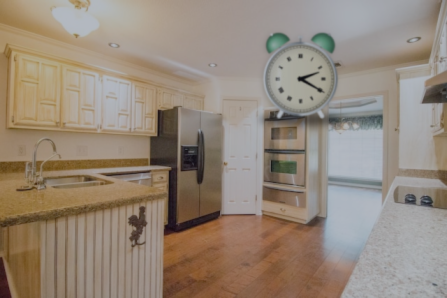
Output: {"hour": 2, "minute": 20}
